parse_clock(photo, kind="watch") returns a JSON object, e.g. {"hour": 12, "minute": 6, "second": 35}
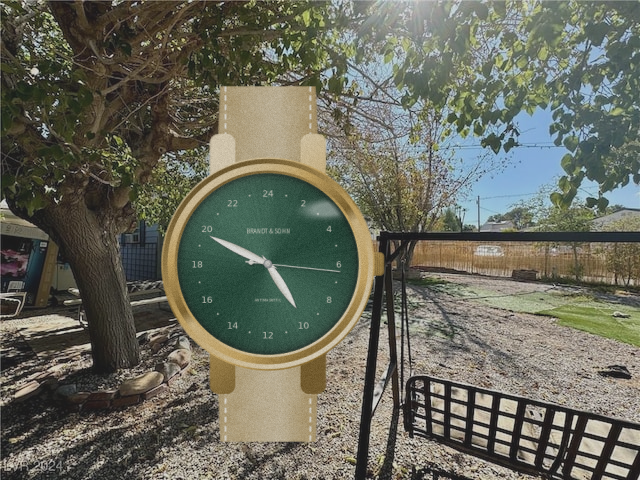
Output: {"hour": 9, "minute": 49, "second": 16}
